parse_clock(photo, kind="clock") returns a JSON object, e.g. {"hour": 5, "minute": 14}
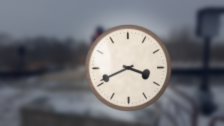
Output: {"hour": 3, "minute": 41}
